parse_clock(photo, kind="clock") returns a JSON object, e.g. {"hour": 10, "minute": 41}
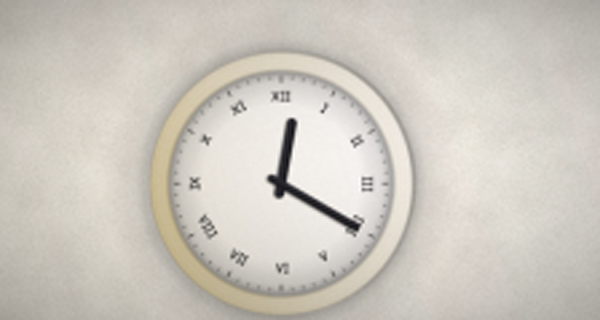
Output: {"hour": 12, "minute": 20}
